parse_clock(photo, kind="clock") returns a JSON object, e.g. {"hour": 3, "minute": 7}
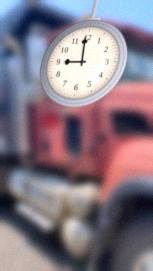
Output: {"hour": 8, "minute": 59}
